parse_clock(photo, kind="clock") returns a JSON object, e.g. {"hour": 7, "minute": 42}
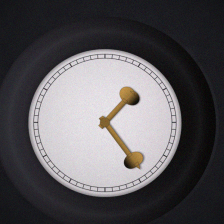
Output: {"hour": 1, "minute": 24}
